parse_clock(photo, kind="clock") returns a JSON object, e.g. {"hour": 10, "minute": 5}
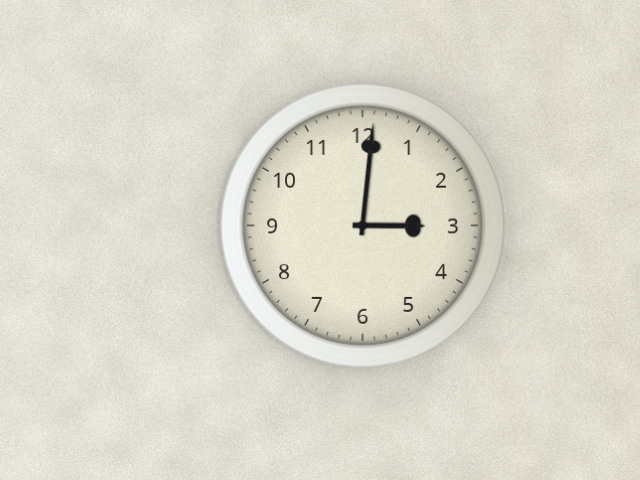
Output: {"hour": 3, "minute": 1}
